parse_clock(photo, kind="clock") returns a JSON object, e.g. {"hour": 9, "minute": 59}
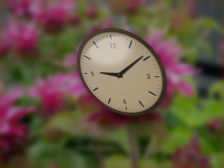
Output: {"hour": 9, "minute": 9}
